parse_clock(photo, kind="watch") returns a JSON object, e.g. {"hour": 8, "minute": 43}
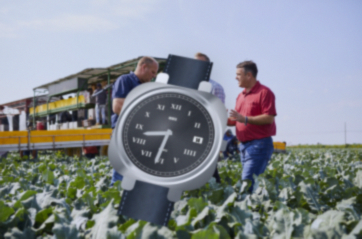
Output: {"hour": 8, "minute": 31}
